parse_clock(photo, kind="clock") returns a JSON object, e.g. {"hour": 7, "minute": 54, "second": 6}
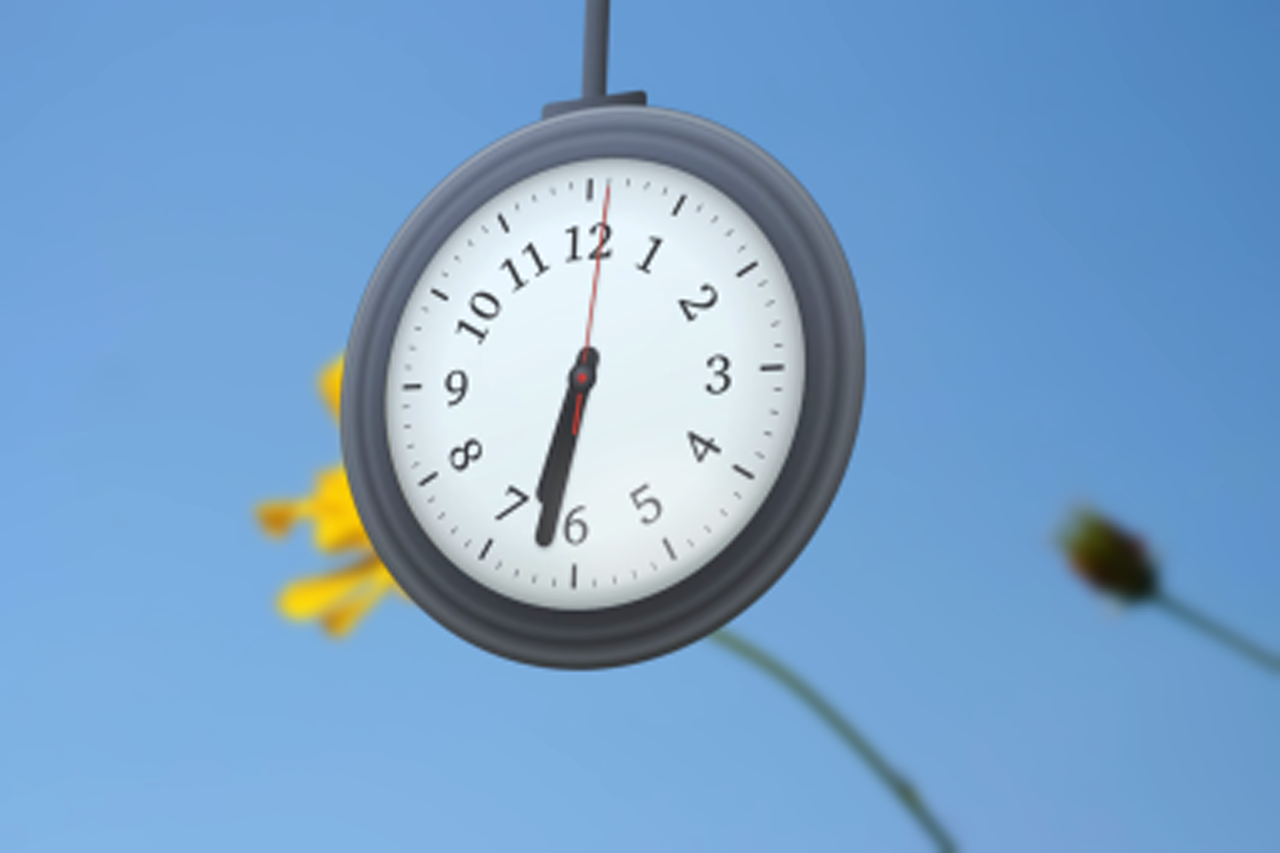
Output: {"hour": 6, "minute": 32, "second": 1}
